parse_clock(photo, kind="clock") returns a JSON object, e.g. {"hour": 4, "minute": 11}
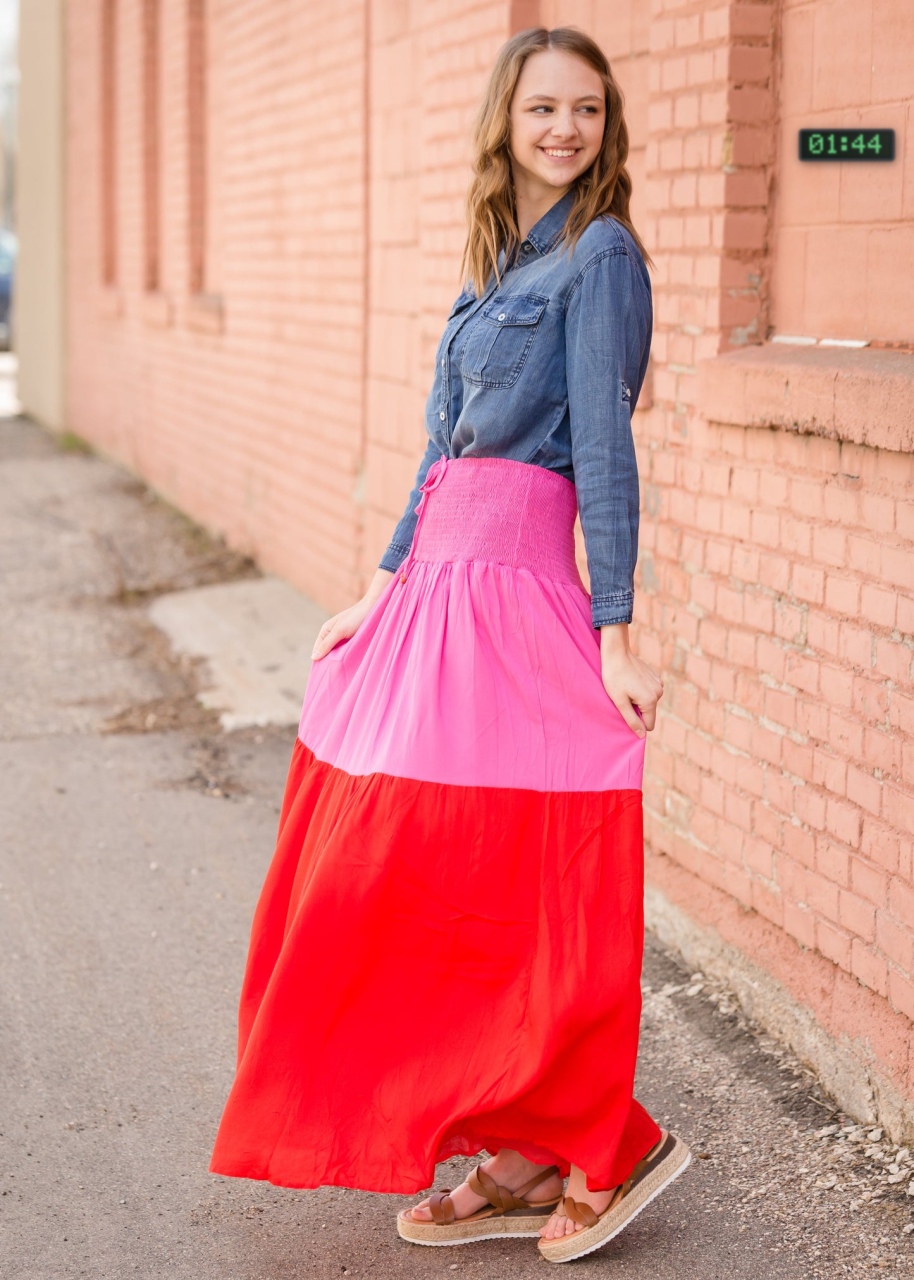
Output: {"hour": 1, "minute": 44}
